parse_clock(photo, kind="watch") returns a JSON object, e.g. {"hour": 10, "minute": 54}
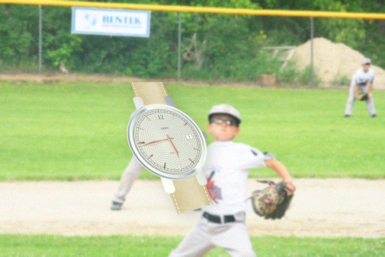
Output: {"hour": 5, "minute": 44}
